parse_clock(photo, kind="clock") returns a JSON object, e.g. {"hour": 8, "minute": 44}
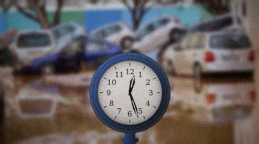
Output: {"hour": 12, "minute": 27}
